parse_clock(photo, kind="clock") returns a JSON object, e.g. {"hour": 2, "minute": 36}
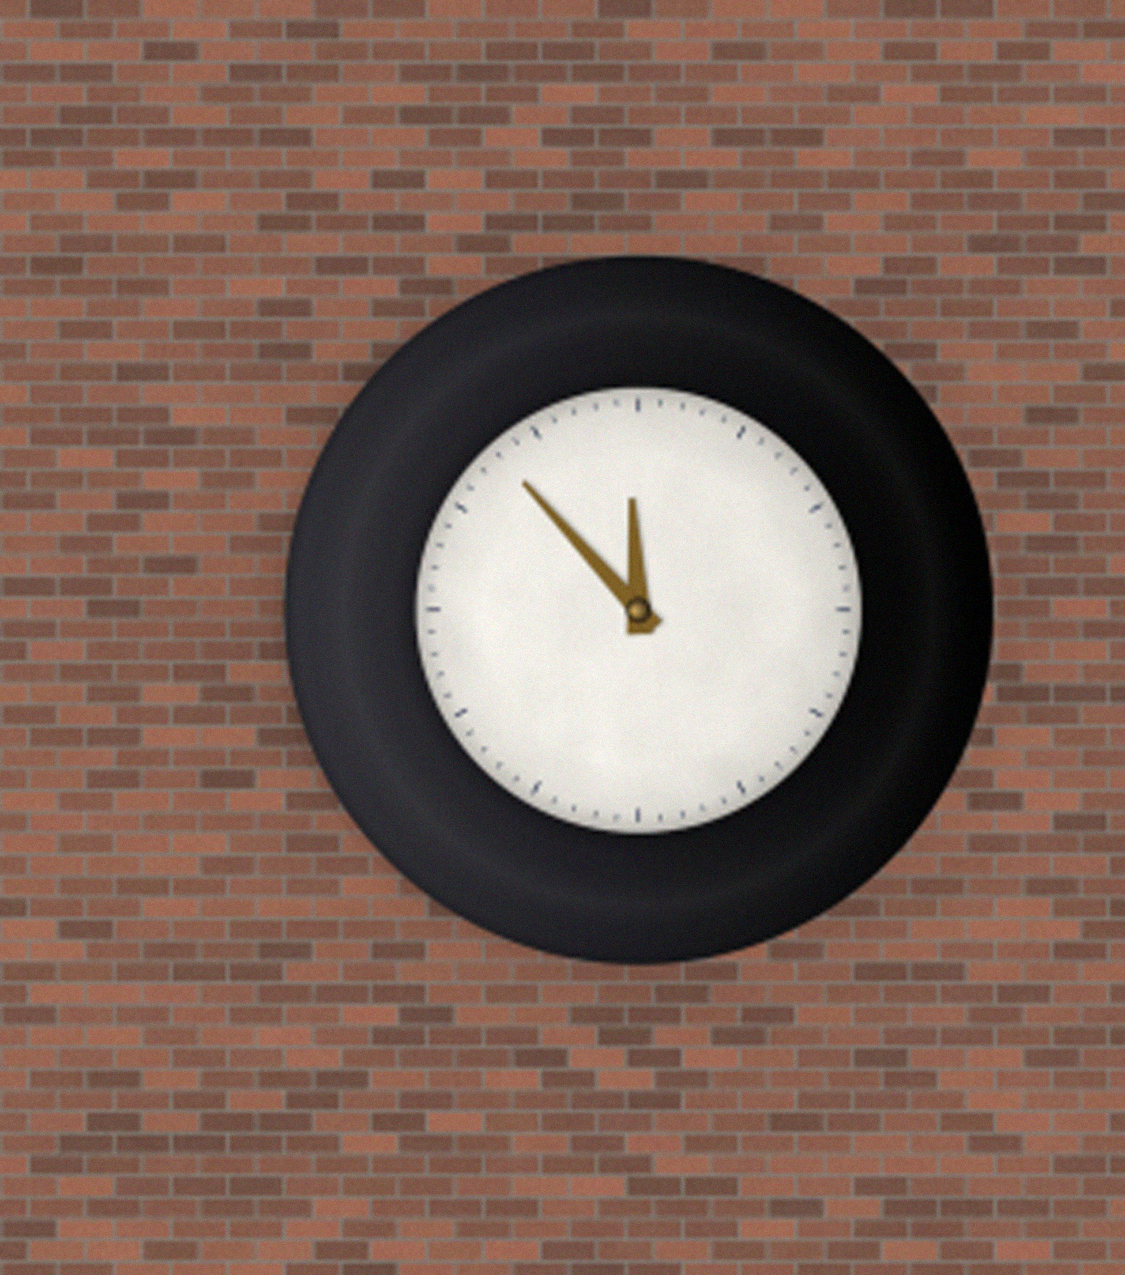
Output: {"hour": 11, "minute": 53}
